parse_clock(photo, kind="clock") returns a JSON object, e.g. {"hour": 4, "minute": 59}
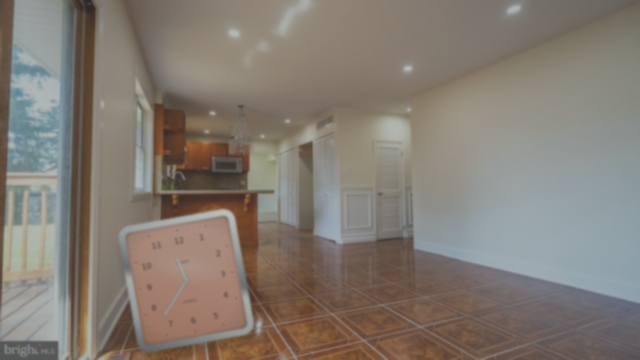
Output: {"hour": 11, "minute": 37}
